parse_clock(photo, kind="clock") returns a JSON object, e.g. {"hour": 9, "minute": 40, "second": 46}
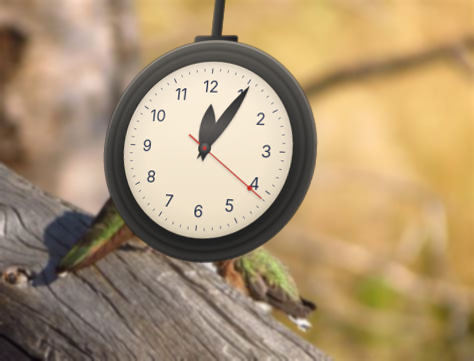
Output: {"hour": 12, "minute": 5, "second": 21}
